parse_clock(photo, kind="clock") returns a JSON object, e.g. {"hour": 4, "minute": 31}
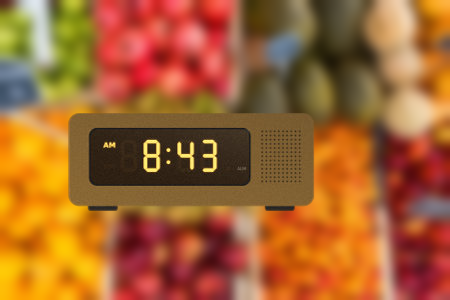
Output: {"hour": 8, "minute": 43}
